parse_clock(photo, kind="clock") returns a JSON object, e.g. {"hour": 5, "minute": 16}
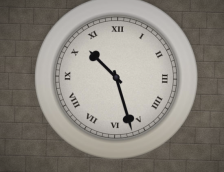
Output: {"hour": 10, "minute": 27}
